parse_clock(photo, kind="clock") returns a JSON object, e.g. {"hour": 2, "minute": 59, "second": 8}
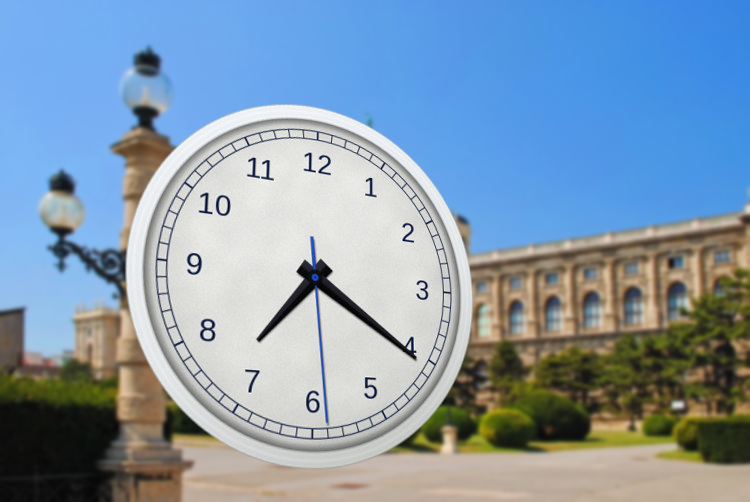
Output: {"hour": 7, "minute": 20, "second": 29}
